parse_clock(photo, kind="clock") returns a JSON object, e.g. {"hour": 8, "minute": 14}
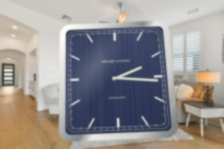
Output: {"hour": 2, "minute": 16}
